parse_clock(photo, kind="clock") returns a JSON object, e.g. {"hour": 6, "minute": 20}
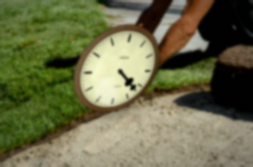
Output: {"hour": 4, "minute": 22}
